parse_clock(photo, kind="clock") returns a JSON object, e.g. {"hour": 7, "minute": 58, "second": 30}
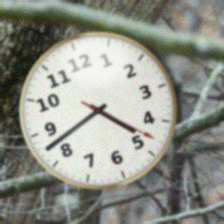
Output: {"hour": 4, "minute": 42, "second": 23}
